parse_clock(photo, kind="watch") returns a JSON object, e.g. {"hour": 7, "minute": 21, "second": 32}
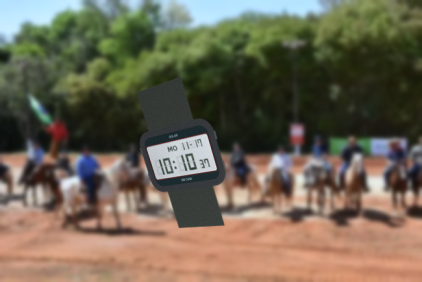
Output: {"hour": 10, "minute": 10, "second": 37}
